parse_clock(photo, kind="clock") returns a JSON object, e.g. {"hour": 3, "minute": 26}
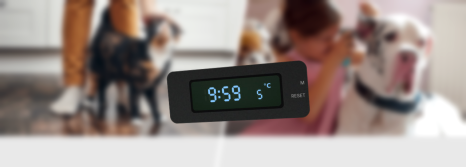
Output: {"hour": 9, "minute": 59}
